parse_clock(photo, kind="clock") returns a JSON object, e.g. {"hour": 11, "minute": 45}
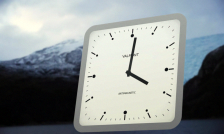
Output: {"hour": 4, "minute": 1}
